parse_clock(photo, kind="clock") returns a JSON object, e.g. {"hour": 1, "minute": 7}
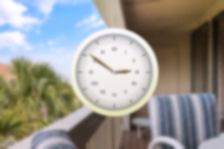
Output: {"hour": 2, "minute": 51}
